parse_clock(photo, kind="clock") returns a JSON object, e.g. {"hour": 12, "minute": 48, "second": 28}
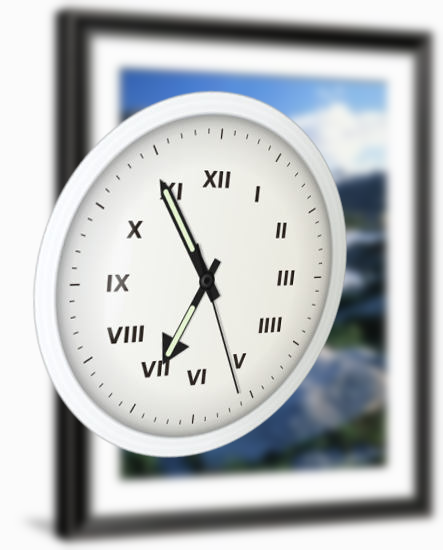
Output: {"hour": 6, "minute": 54, "second": 26}
